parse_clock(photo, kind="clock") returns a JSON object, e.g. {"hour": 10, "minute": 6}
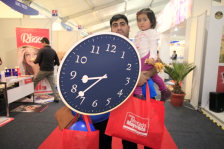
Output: {"hour": 8, "minute": 37}
